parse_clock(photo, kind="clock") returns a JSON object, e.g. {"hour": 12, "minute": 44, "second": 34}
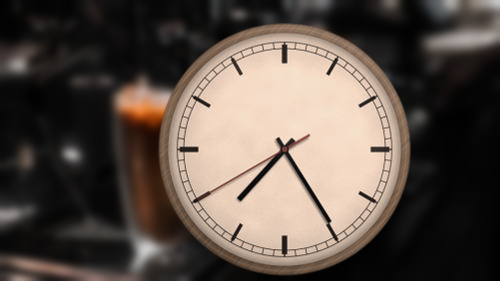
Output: {"hour": 7, "minute": 24, "second": 40}
